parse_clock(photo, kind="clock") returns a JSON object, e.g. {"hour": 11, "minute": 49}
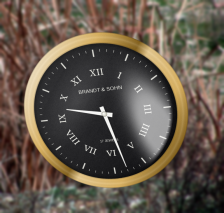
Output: {"hour": 9, "minute": 28}
